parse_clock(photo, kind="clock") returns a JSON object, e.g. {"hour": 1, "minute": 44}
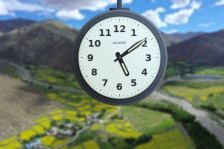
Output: {"hour": 5, "minute": 9}
